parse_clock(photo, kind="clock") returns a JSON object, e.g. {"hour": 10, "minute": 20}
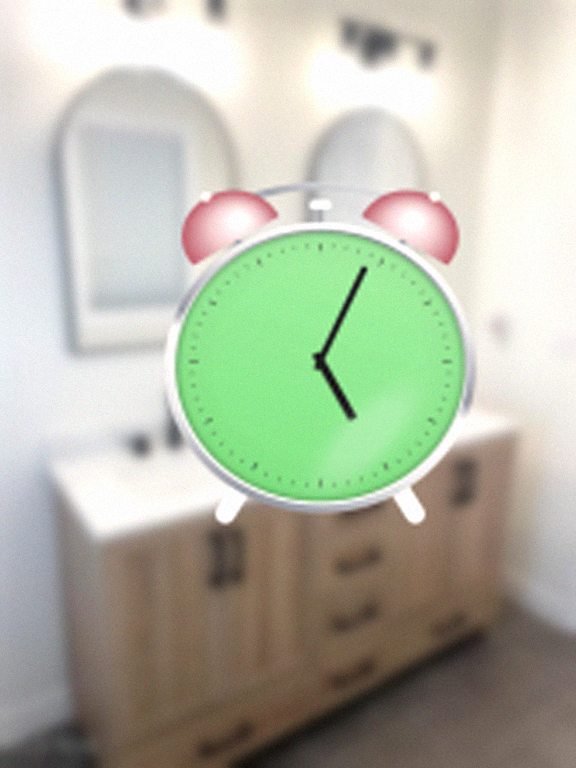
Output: {"hour": 5, "minute": 4}
